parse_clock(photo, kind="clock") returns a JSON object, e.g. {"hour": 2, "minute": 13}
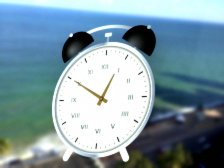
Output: {"hour": 12, "minute": 50}
